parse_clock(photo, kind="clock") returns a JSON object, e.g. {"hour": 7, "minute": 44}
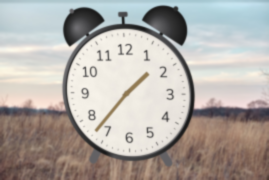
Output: {"hour": 1, "minute": 37}
